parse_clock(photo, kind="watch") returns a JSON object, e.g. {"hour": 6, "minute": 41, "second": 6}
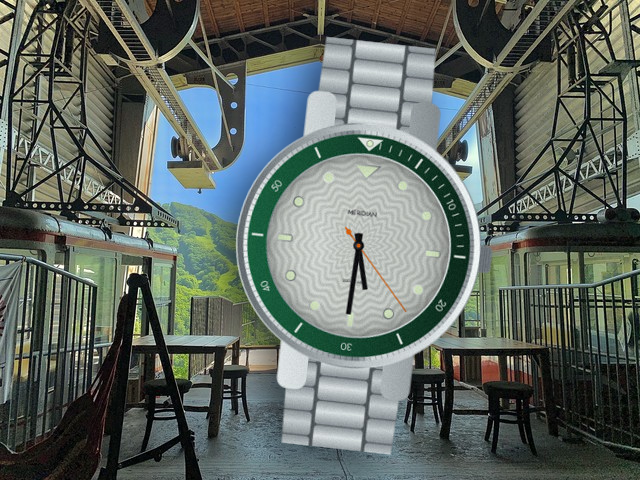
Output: {"hour": 5, "minute": 30, "second": 23}
